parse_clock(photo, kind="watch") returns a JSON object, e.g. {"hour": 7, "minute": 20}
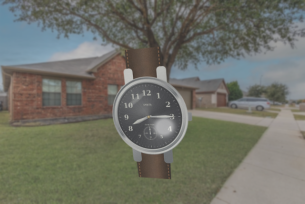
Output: {"hour": 8, "minute": 15}
